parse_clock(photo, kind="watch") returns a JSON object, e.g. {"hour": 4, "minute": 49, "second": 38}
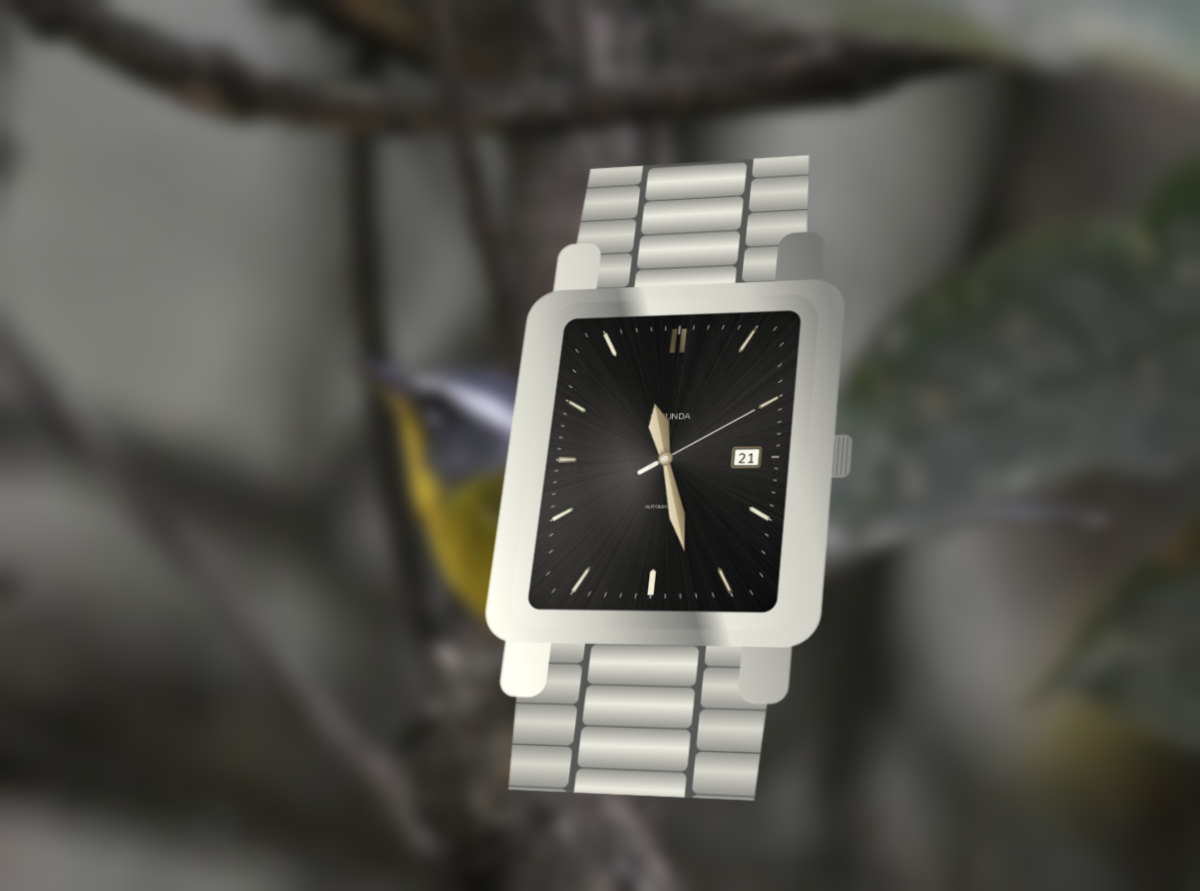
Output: {"hour": 11, "minute": 27, "second": 10}
